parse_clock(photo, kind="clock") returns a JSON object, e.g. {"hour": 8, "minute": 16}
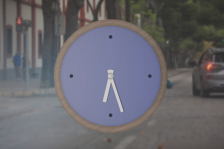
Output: {"hour": 6, "minute": 27}
